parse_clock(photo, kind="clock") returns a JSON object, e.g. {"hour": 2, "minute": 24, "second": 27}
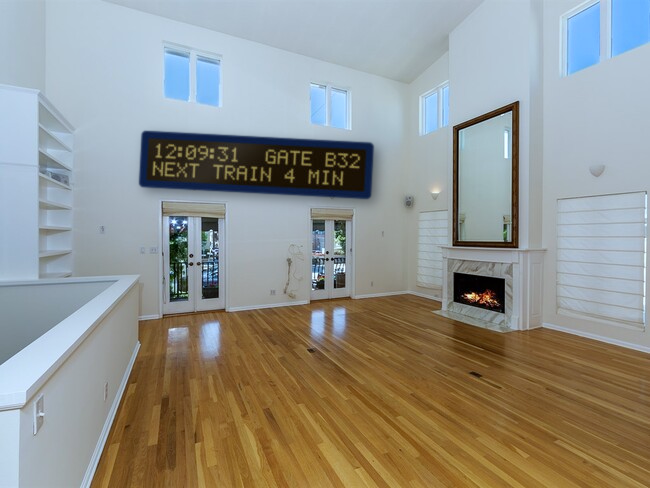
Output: {"hour": 12, "minute": 9, "second": 31}
